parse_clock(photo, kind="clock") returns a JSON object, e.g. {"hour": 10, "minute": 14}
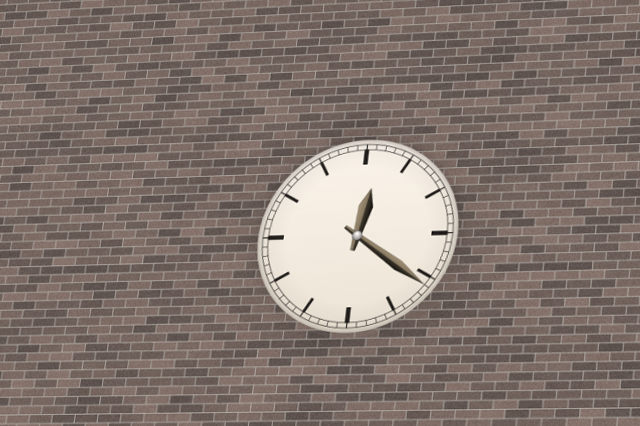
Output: {"hour": 12, "minute": 21}
